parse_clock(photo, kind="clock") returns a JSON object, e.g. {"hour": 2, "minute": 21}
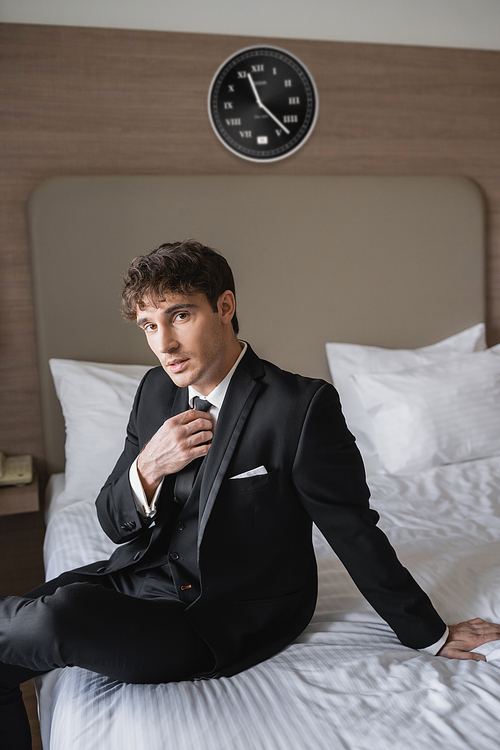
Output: {"hour": 11, "minute": 23}
